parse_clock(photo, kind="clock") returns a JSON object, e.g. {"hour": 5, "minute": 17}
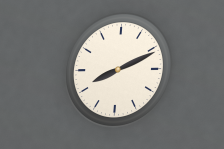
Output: {"hour": 8, "minute": 11}
